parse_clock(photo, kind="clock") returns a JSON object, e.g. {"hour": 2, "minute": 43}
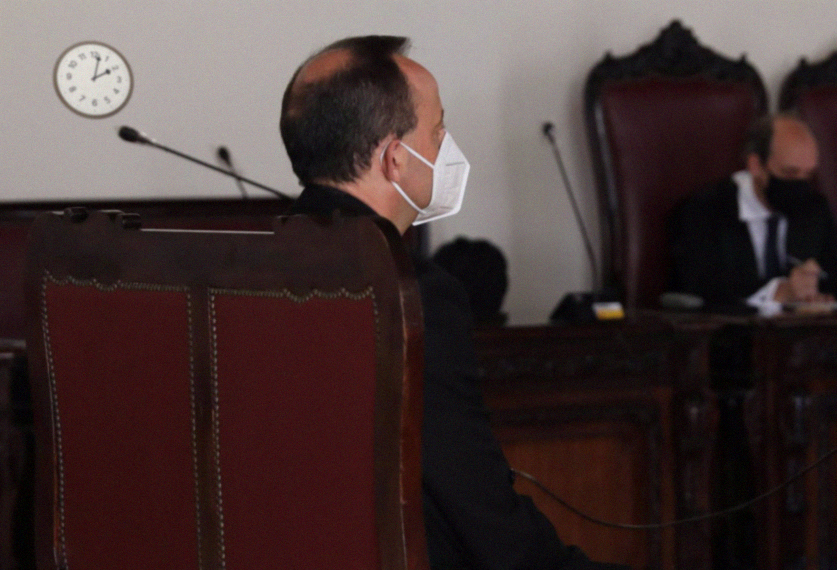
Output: {"hour": 2, "minute": 2}
